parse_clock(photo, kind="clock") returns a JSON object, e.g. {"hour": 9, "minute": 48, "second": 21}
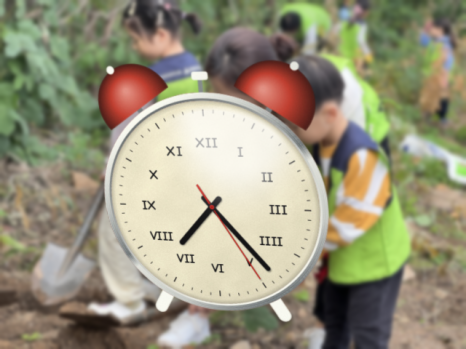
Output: {"hour": 7, "minute": 23, "second": 25}
